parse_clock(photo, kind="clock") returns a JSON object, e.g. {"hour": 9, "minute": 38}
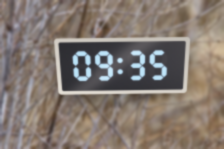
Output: {"hour": 9, "minute": 35}
